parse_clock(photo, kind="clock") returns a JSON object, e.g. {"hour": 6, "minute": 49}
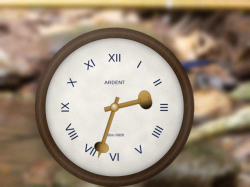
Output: {"hour": 2, "minute": 33}
